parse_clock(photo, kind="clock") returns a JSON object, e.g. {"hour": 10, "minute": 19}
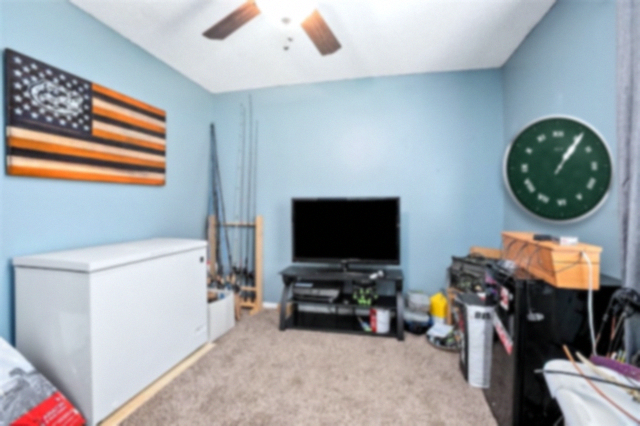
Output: {"hour": 1, "minute": 6}
